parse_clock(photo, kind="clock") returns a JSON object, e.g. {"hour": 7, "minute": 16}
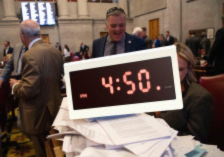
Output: {"hour": 4, "minute": 50}
